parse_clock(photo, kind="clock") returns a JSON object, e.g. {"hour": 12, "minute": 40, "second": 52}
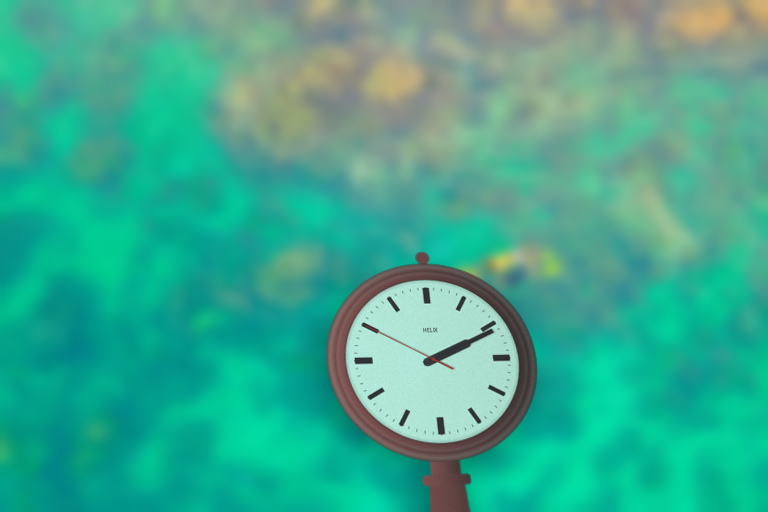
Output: {"hour": 2, "minute": 10, "second": 50}
